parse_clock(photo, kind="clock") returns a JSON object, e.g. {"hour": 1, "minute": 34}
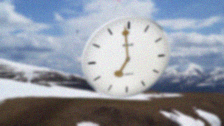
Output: {"hour": 6, "minute": 59}
